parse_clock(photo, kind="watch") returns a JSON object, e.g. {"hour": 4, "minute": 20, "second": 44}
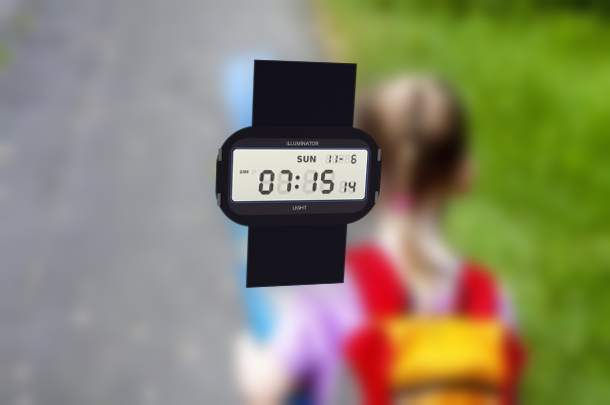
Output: {"hour": 7, "minute": 15, "second": 14}
